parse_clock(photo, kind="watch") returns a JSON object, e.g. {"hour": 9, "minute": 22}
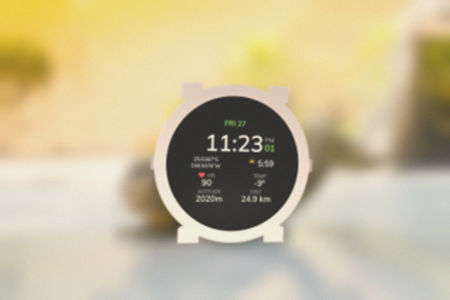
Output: {"hour": 11, "minute": 23}
